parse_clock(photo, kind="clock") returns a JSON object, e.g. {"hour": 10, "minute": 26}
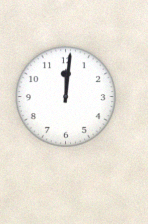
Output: {"hour": 12, "minute": 1}
